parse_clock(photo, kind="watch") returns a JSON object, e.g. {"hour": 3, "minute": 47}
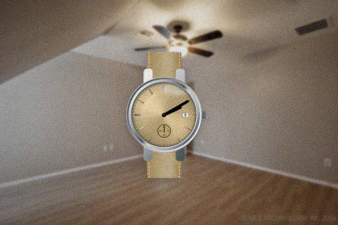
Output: {"hour": 2, "minute": 10}
